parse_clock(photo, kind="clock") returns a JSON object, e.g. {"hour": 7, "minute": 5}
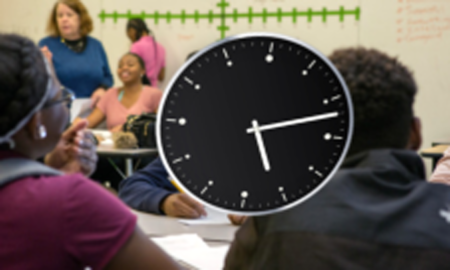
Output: {"hour": 5, "minute": 12}
